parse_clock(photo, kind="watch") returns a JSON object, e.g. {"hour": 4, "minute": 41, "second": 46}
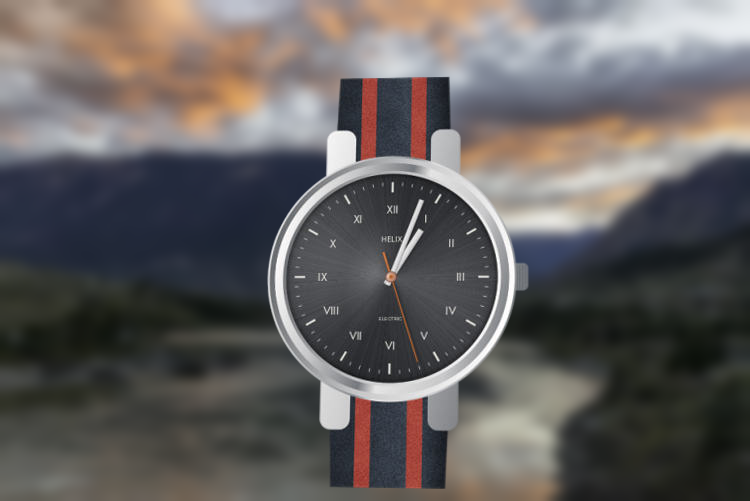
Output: {"hour": 1, "minute": 3, "second": 27}
